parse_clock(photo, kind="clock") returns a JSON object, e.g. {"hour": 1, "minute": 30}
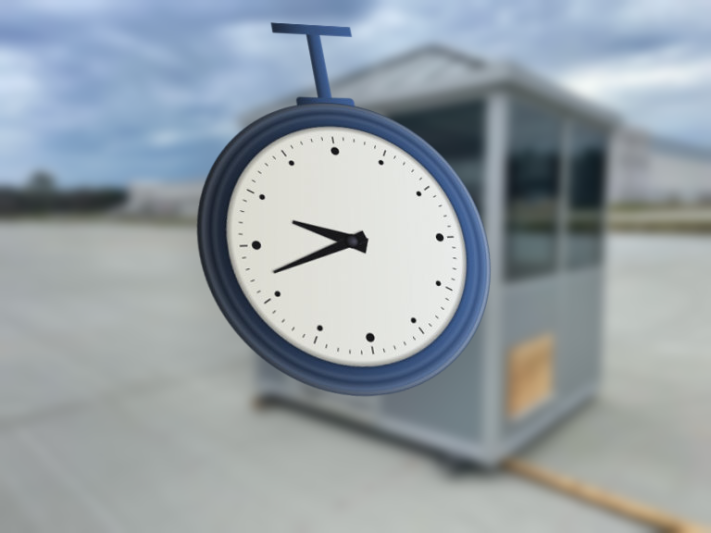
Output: {"hour": 9, "minute": 42}
